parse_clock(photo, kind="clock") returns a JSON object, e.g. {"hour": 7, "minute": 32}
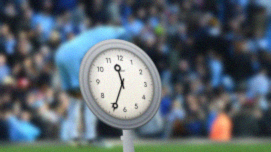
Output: {"hour": 11, "minute": 34}
